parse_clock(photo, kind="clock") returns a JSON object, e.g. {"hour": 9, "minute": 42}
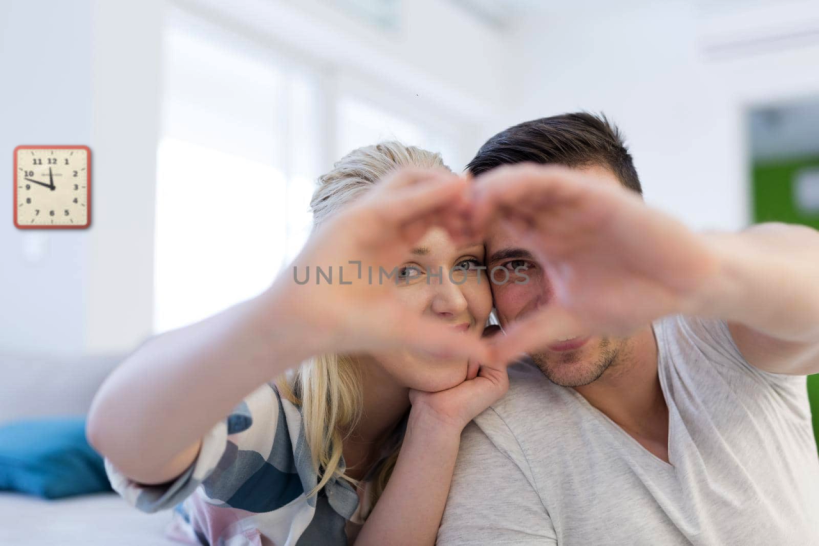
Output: {"hour": 11, "minute": 48}
